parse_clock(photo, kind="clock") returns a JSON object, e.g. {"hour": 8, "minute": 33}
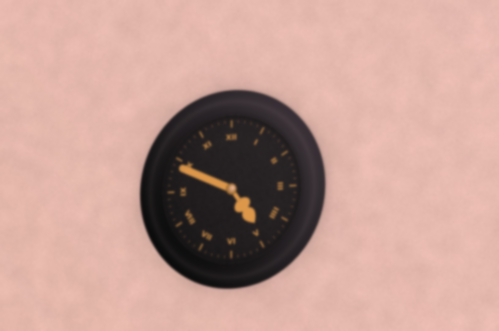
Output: {"hour": 4, "minute": 49}
